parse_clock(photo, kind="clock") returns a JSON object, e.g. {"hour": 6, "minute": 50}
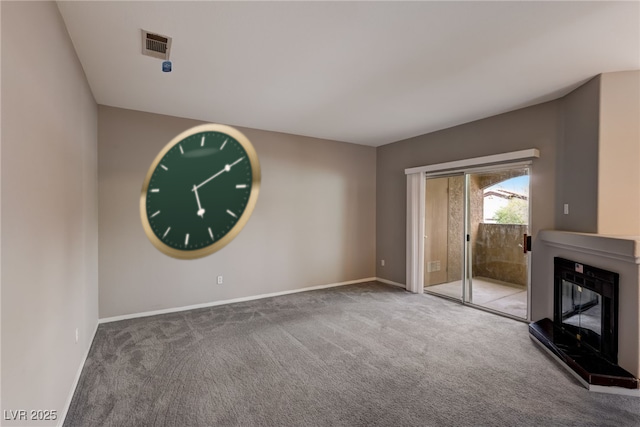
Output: {"hour": 5, "minute": 10}
